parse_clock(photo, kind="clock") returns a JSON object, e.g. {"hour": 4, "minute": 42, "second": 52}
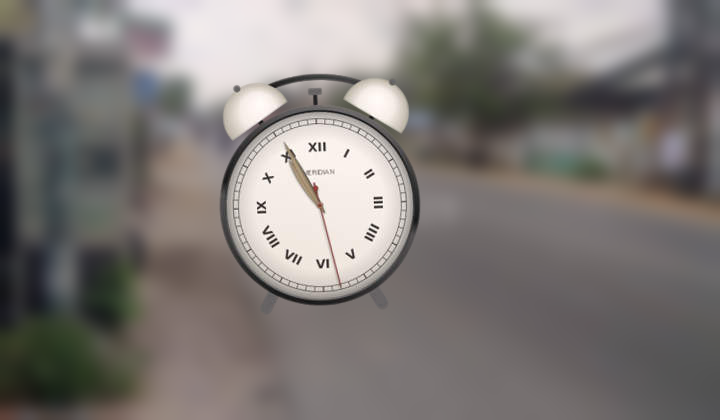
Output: {"hour": 10, "minute": 55, "second": 28}
